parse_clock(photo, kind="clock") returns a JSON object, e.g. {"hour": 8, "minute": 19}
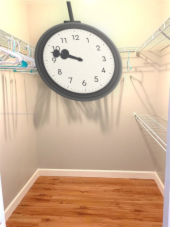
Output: {"hour": 9, "minute": 48}
